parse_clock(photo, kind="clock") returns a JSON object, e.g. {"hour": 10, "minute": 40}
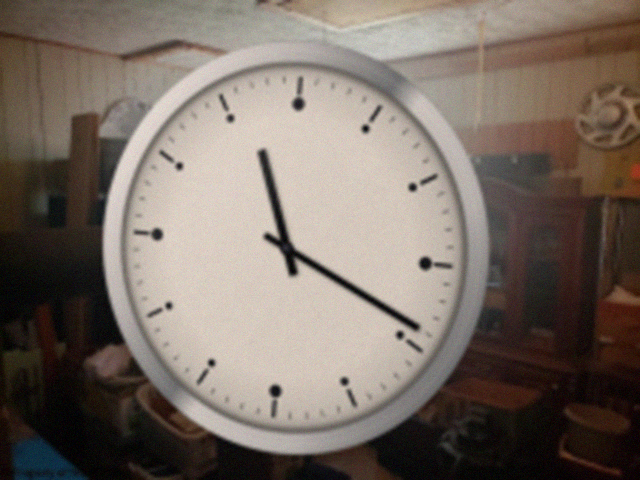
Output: {"hour": 11, "minute": 19}
